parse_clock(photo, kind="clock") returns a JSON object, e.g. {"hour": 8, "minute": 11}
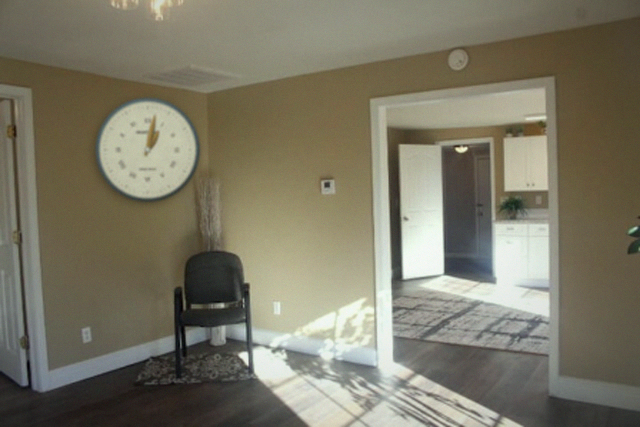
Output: {"hour": 1, "minute": 2}
